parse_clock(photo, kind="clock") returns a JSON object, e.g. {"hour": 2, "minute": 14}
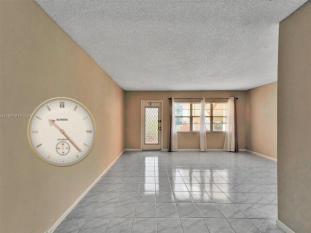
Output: {"hour": 10, "minute": 23}
